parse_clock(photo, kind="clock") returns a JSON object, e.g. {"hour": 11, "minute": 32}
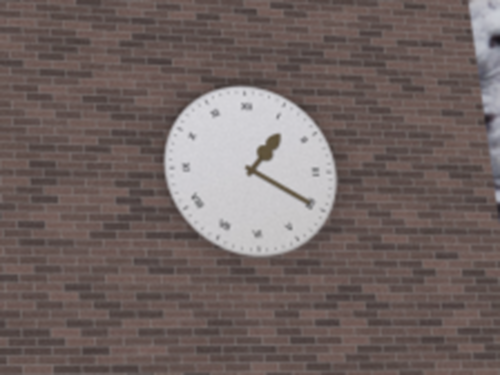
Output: {"hour": 1, "minute": 20}
